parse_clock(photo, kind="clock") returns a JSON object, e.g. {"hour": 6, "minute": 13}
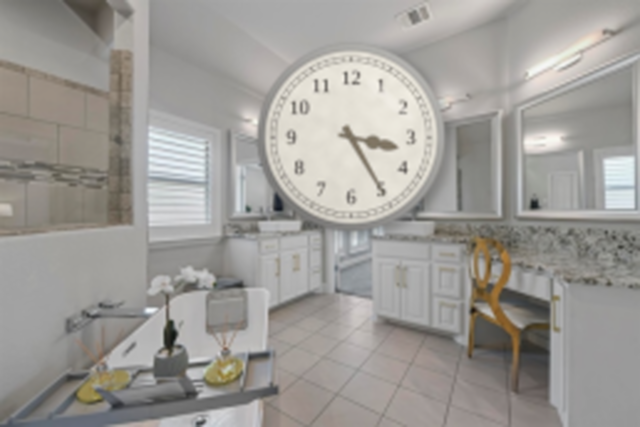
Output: {"hour": 3, "minute": 25}
